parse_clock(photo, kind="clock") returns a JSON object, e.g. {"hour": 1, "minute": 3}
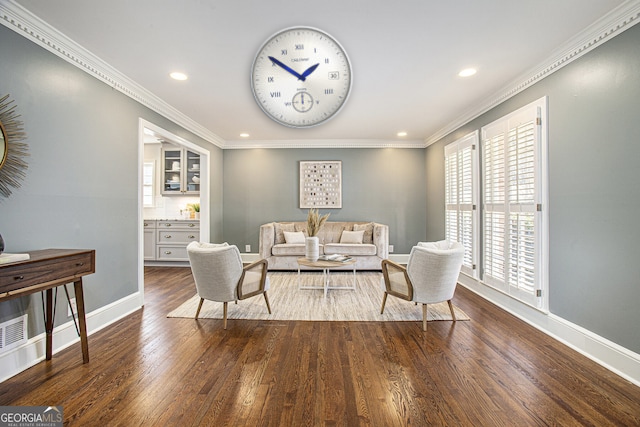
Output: {"hour": 1, "minute": 51}
